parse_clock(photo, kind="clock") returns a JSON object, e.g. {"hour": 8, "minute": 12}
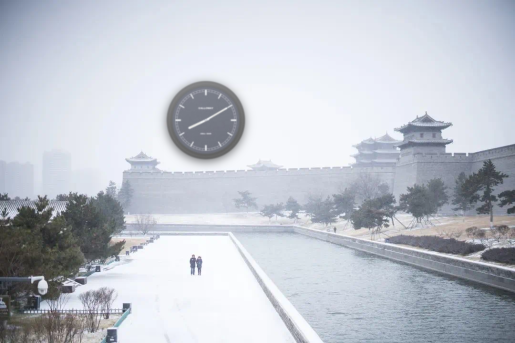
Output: {"hour": 8, "minute": 10}
